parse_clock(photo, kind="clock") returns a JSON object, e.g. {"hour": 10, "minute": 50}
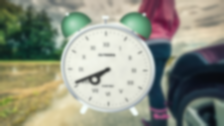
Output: {"hour": 7, "minute": 41}
